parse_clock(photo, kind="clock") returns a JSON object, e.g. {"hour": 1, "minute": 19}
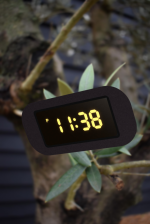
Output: {"hour": 11, "minute": 38}
